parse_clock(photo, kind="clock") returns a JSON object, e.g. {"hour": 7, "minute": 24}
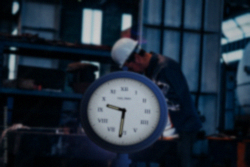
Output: {"hour": 9, "minute": 31}
